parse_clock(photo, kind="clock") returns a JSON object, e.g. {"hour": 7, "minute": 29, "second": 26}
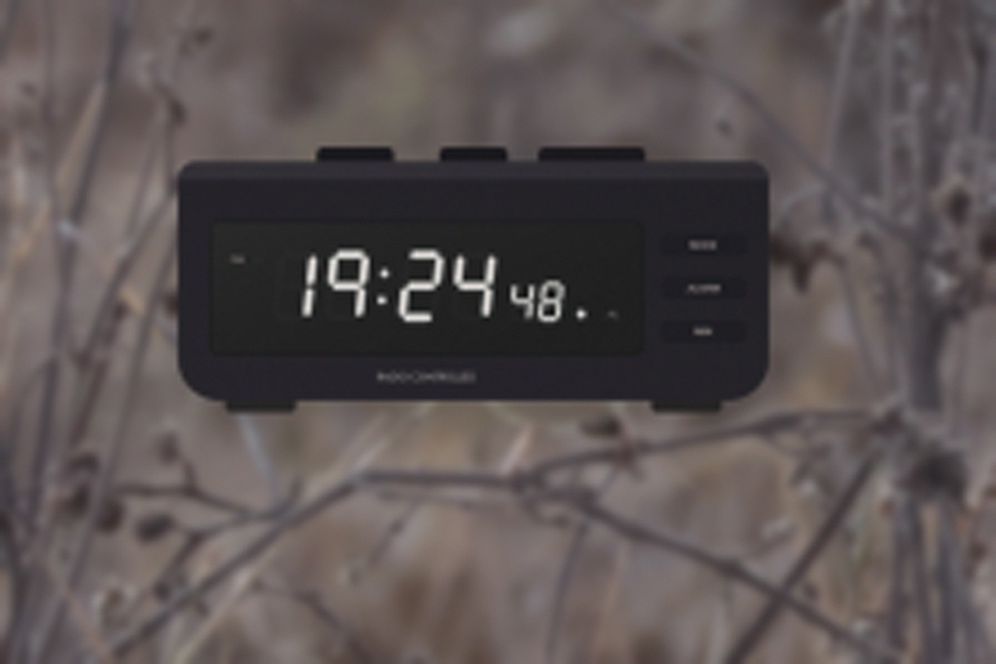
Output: {"hour": 19, "minute": 24, "second": 48}
